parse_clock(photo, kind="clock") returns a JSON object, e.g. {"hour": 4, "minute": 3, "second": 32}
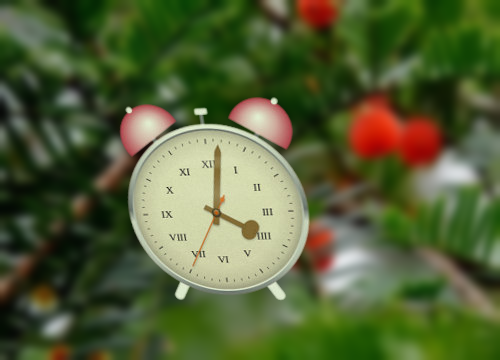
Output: {"hour": 4, "minute": 1, "second": 35}
